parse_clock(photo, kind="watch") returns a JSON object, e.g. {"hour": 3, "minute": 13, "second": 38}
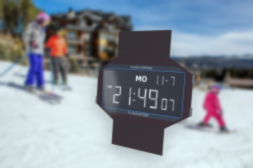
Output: {"hour": 21, "minute": 49, "second": 7}
